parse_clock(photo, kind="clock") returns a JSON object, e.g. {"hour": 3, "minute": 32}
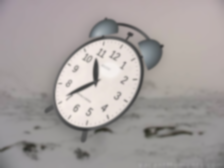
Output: {"hour": 10, "minute": 36}
